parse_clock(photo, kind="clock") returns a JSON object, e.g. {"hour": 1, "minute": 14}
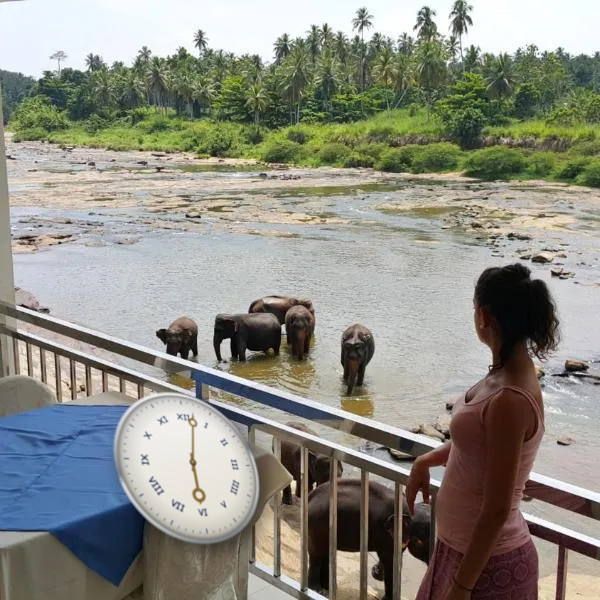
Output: {"hour": 6, "minute": 2}
